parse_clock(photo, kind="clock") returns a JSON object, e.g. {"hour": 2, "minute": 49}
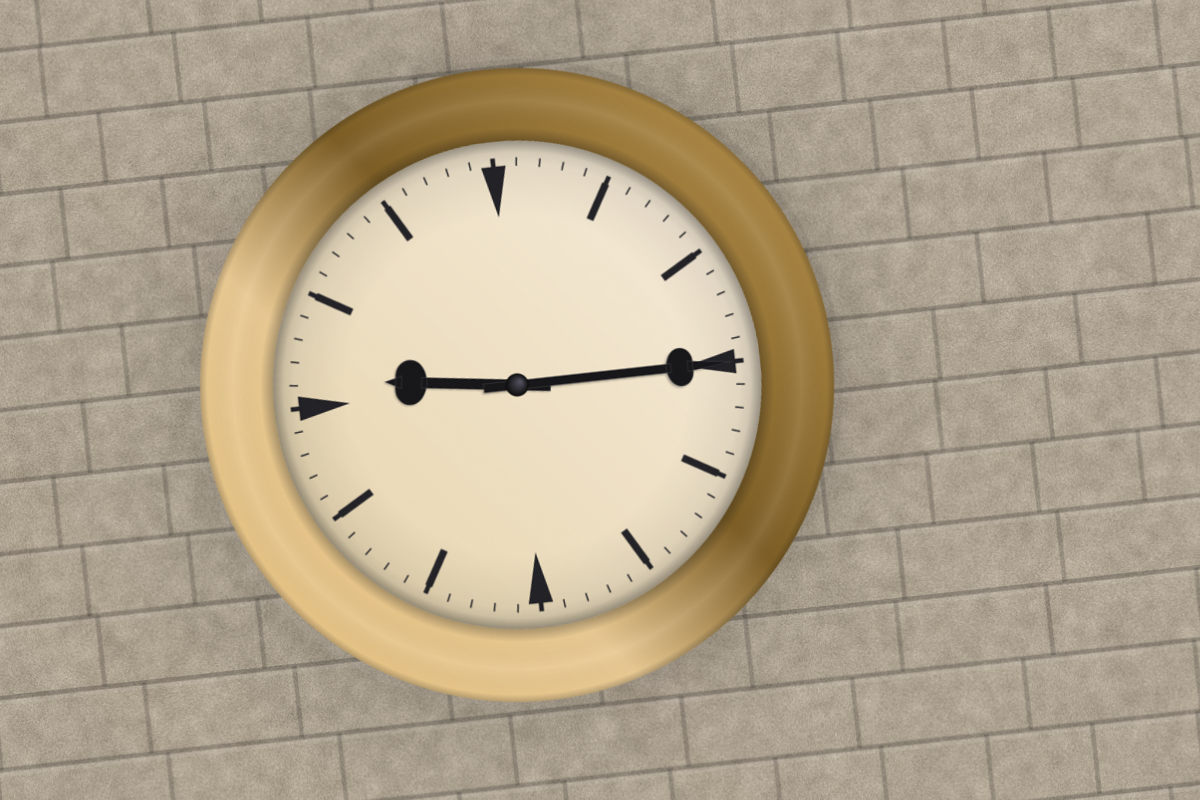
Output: {"hour": 9, "minute": 15}
